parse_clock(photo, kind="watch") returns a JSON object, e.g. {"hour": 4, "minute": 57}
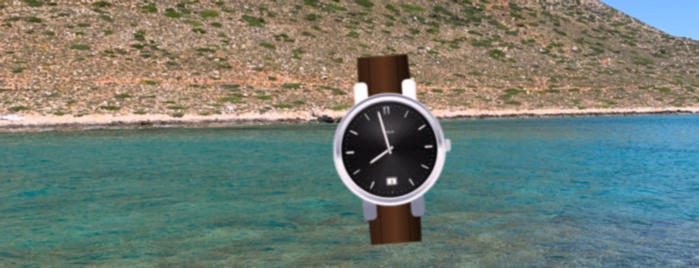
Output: {"hour": 7, "minute": 58}
